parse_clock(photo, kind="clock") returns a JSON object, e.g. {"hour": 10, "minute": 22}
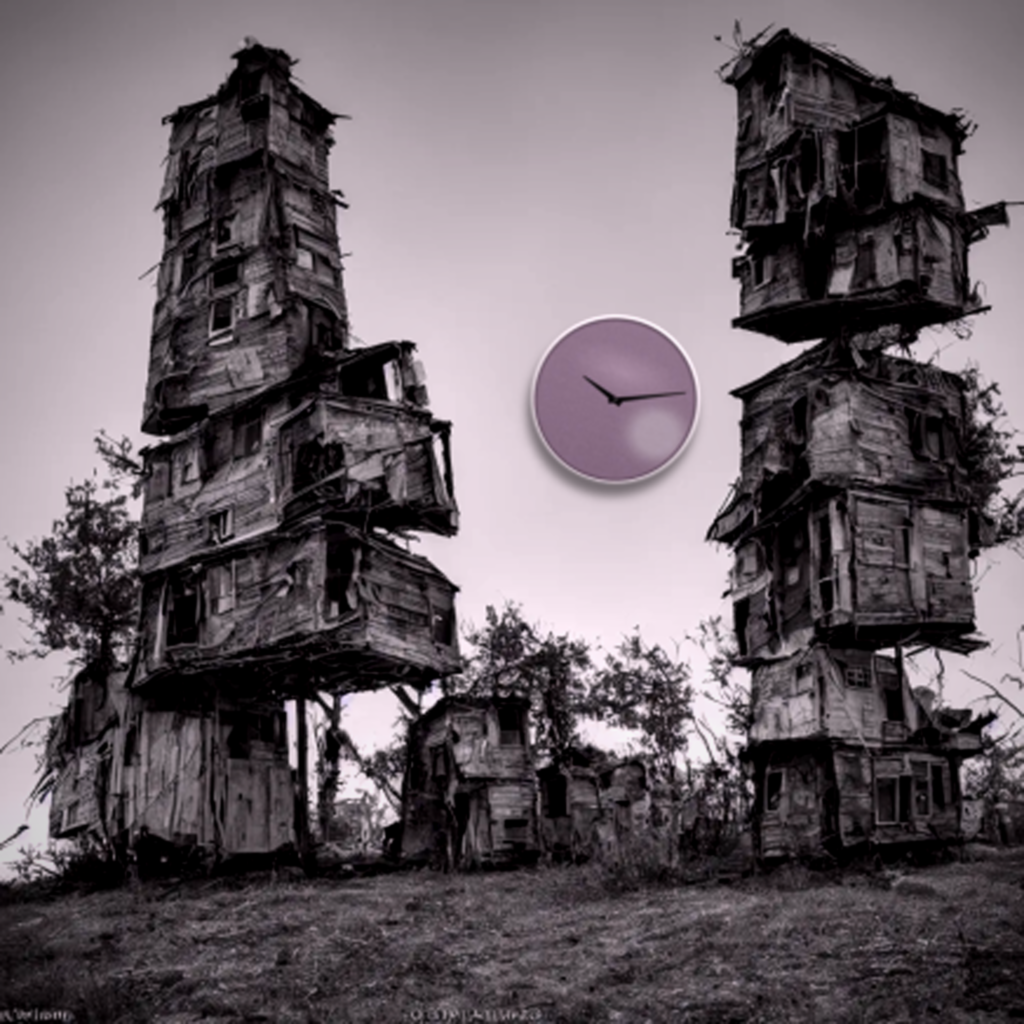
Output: {"hour": 10, "minute": 14}
